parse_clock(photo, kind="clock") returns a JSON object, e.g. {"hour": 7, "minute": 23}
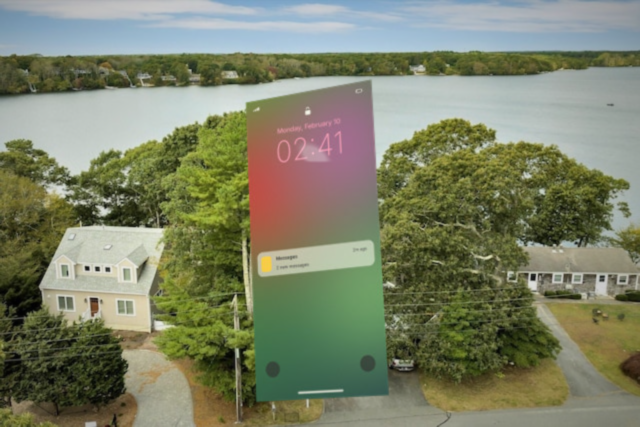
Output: {"hour": 2, "minute": 41}
